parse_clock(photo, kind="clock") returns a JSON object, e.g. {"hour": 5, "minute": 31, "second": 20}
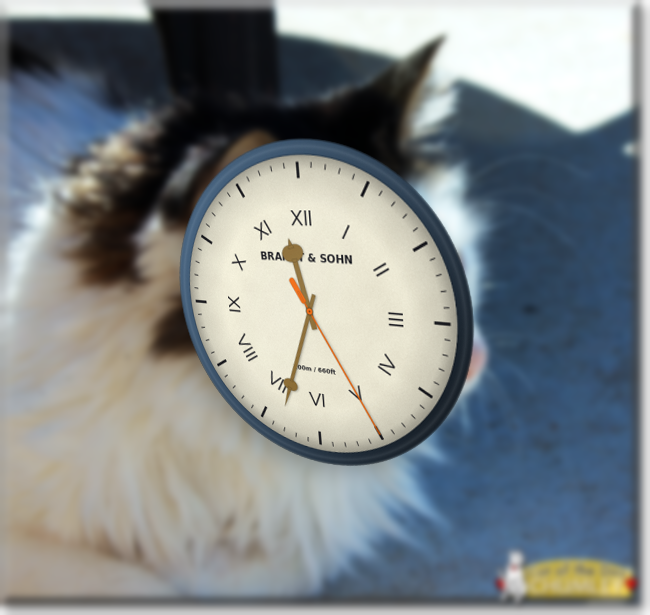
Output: {"hour": 11, "minute": 33, "second": 25}
